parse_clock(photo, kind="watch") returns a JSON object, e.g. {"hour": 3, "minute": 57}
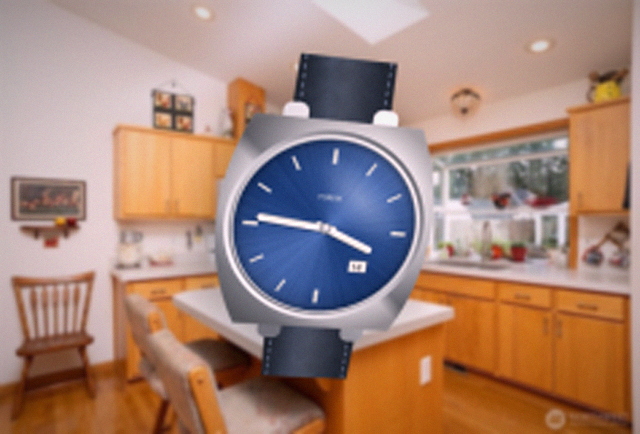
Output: {"hour": 3, "minute": 46}
